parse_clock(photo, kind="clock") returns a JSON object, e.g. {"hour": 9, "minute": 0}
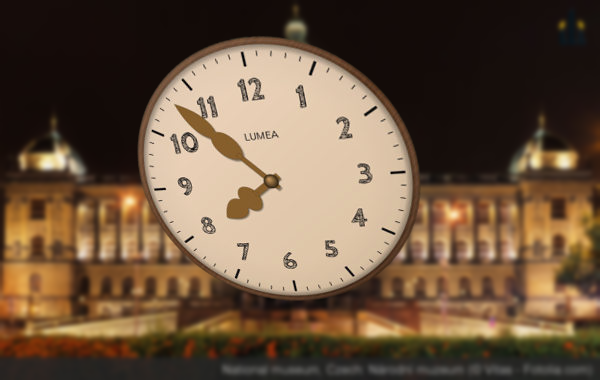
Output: {"hour": 7, "minute": 53}
